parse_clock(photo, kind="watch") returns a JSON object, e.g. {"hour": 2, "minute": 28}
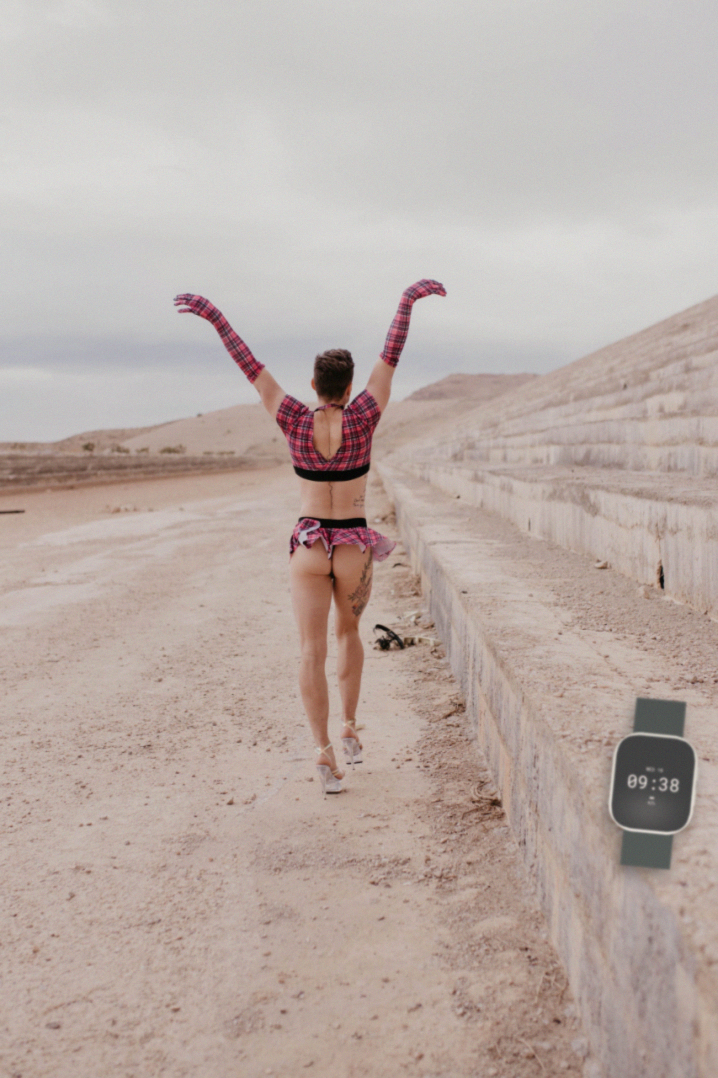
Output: {"hour": 9, "minute": 38}
